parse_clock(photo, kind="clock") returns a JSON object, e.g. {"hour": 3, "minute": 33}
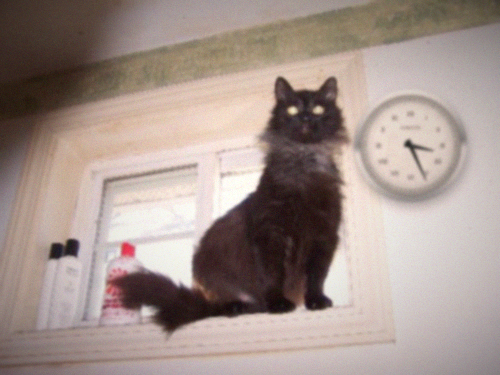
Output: {"hour": 3, "minute": 26}
